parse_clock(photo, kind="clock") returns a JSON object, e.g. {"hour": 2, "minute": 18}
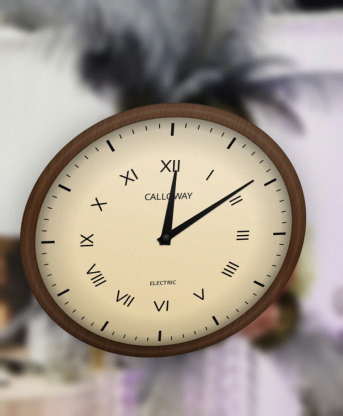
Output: {"hour": 12, "minute": 9}
